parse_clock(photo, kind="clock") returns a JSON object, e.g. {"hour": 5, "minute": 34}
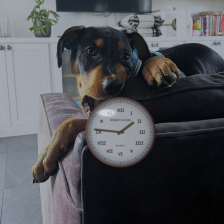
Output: {"hour": 1, "minute": 46}
